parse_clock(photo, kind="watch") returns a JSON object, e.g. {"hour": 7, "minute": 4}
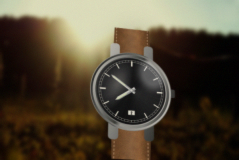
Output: {"hour": 7, "minute": 51}
